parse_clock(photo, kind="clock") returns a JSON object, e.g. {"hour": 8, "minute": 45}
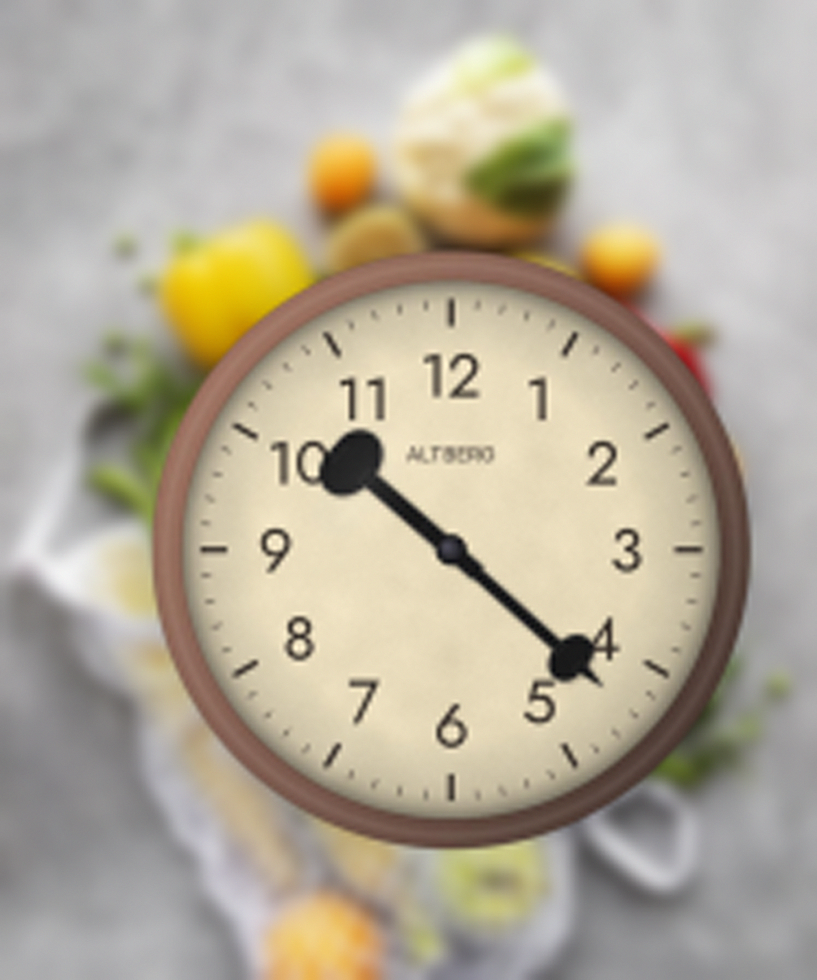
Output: {"hour": 10, "minute": 22}
